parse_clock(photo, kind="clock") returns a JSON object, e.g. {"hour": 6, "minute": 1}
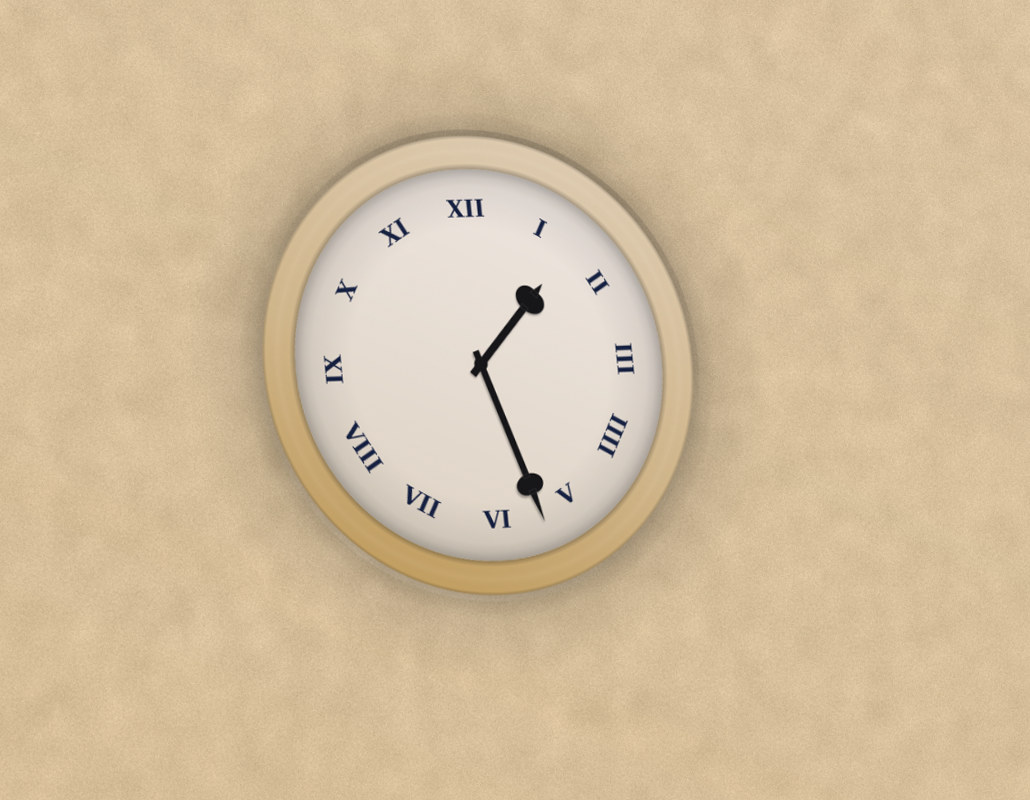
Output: {"hour": 1, "minute": 27}
